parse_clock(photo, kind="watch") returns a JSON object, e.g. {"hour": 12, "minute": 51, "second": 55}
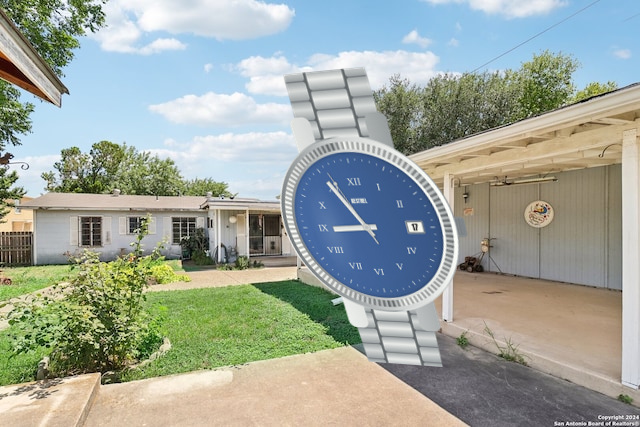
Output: {"hour": 8, "minute": 54, "second": 56}
